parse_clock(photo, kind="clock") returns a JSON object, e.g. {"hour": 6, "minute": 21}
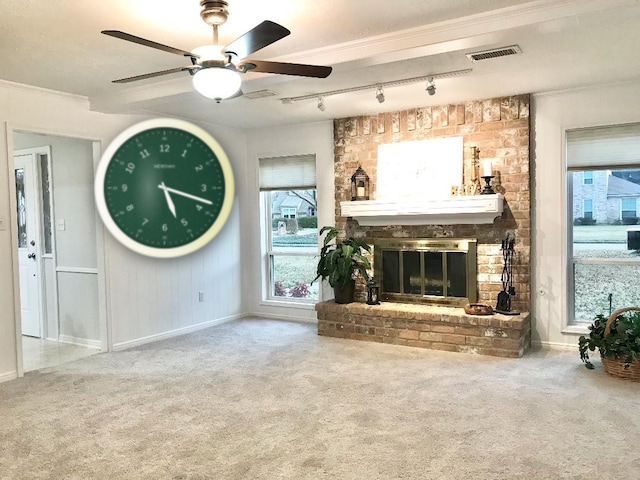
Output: {"hour": 5, "minute": 18}
